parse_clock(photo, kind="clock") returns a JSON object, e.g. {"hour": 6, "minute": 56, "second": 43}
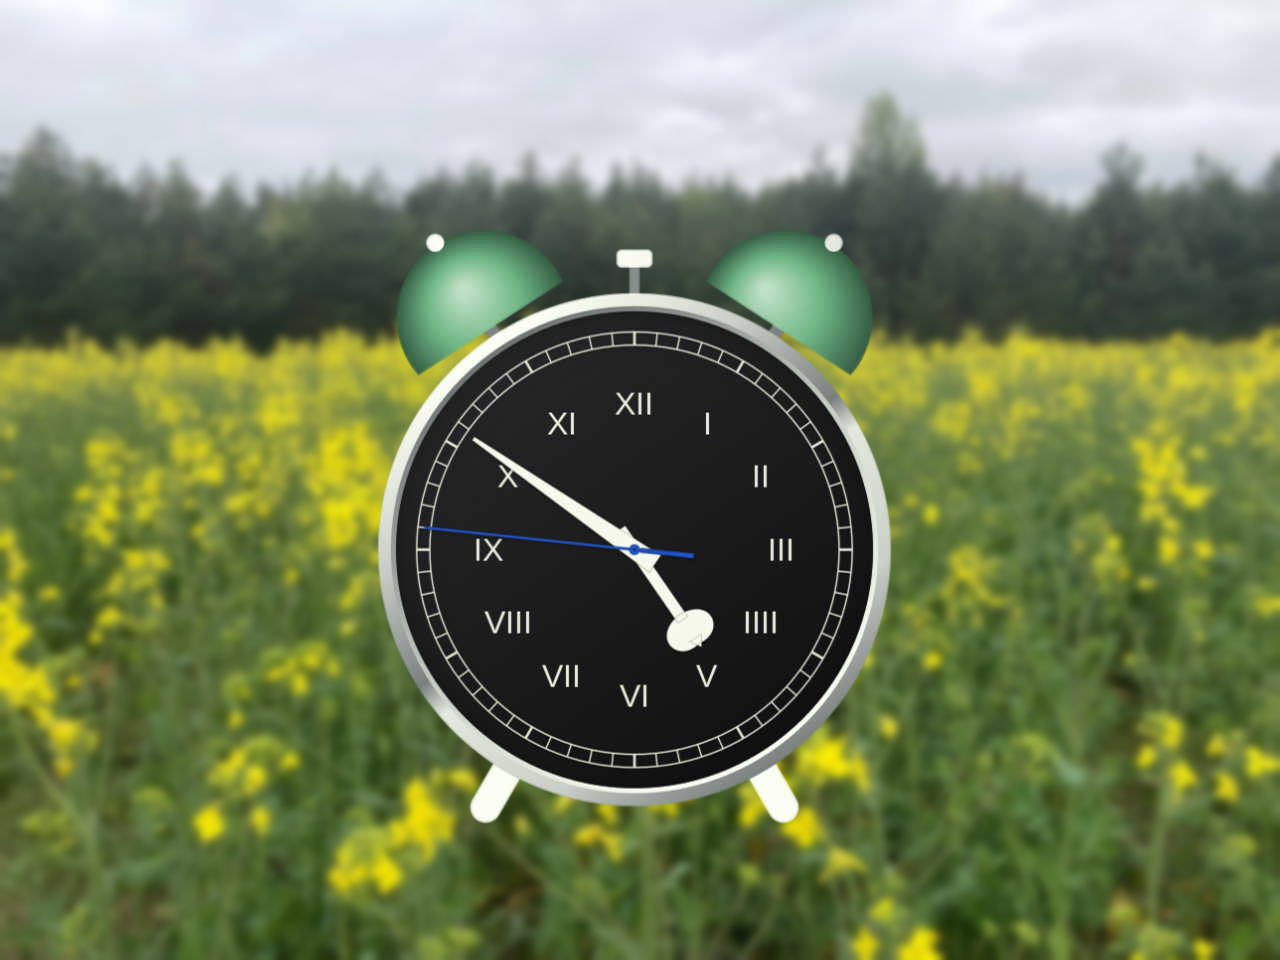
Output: {"hour": 4, "minute": 50, "second": 46}
